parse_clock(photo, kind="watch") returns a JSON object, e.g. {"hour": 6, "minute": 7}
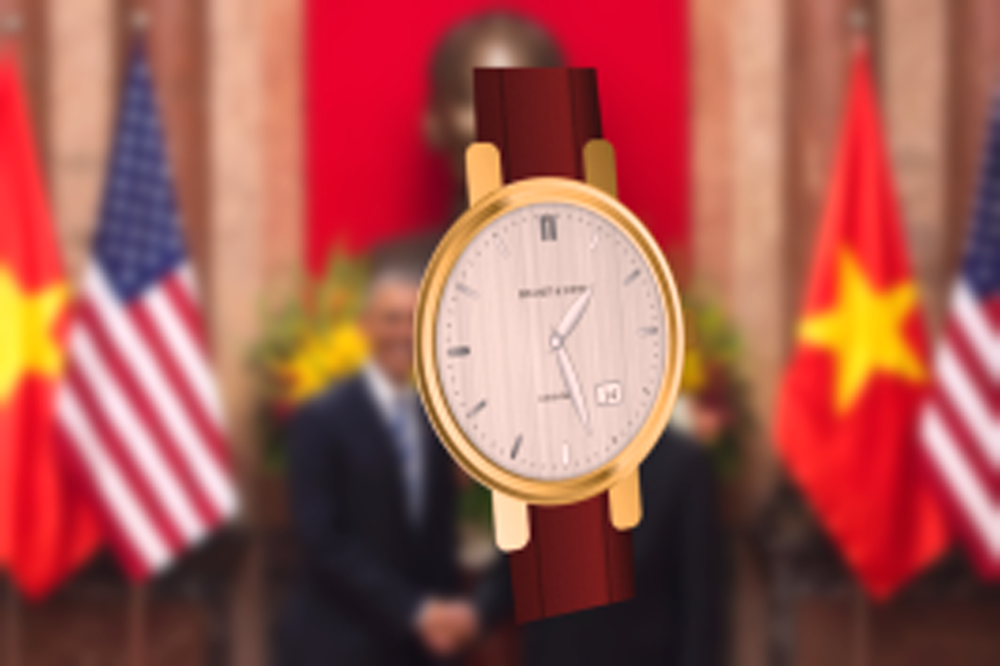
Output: {"hour": 1, "minute": 27}
